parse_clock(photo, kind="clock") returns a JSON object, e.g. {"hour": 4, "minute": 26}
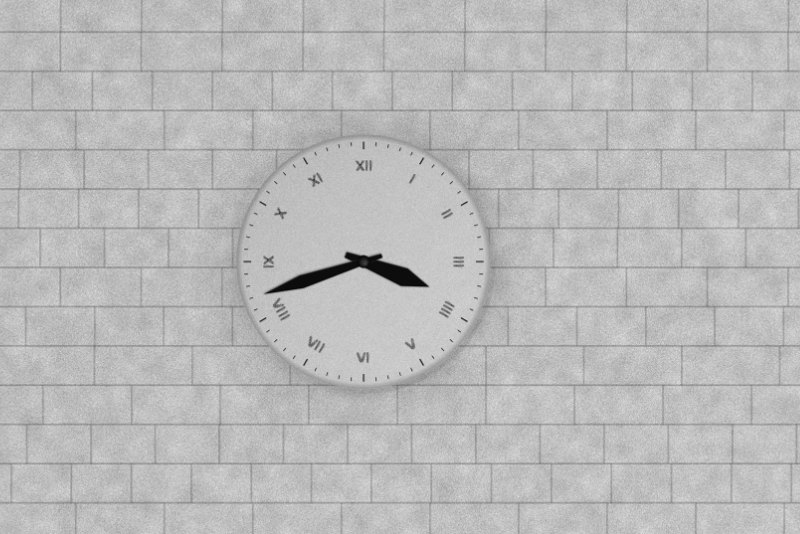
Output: {"hour": 3, "minute": 42}
